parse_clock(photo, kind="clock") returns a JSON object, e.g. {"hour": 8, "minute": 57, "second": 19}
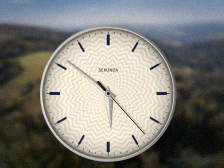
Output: {"hour": 5, "minute": 51, "second": 23}
